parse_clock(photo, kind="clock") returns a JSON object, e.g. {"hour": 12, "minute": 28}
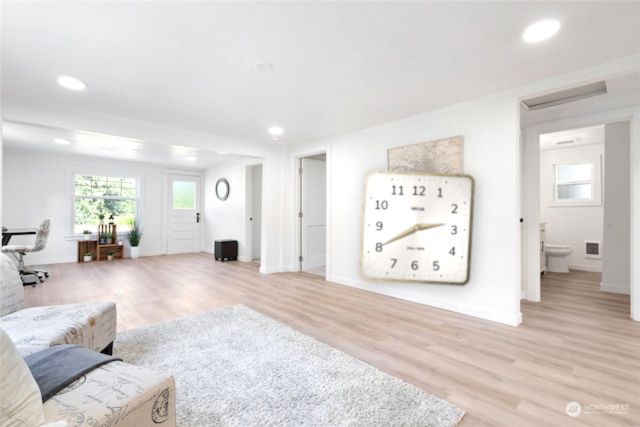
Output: {"hour": 2, "minute": 40}
